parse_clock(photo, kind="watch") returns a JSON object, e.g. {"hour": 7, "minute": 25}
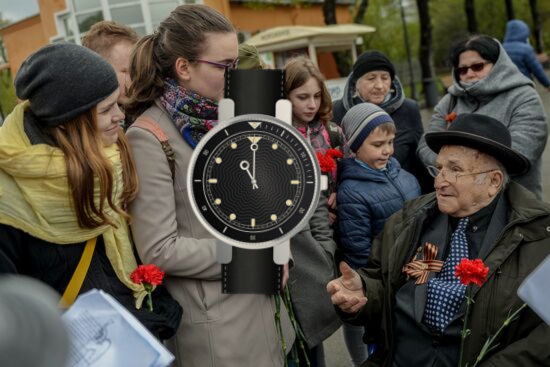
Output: {"hour": 11, "minute": 0}
